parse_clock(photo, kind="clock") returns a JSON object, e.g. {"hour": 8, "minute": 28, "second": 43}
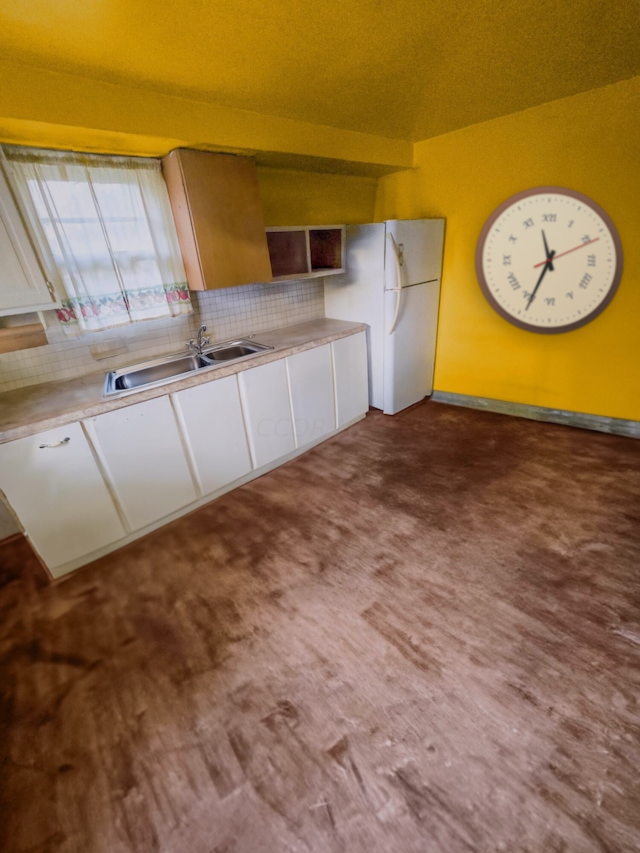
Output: {"hour": 11, "minute": 34, "second": 11}
